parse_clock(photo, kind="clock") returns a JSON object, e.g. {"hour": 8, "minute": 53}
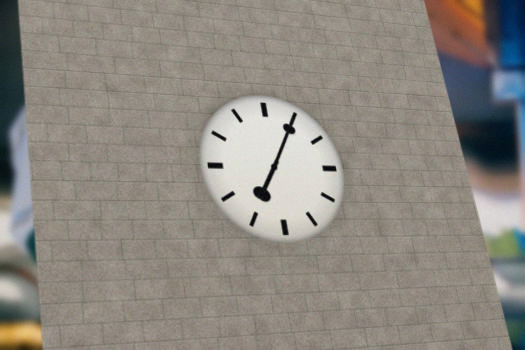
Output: {"hour": 7, "minute": 5}
